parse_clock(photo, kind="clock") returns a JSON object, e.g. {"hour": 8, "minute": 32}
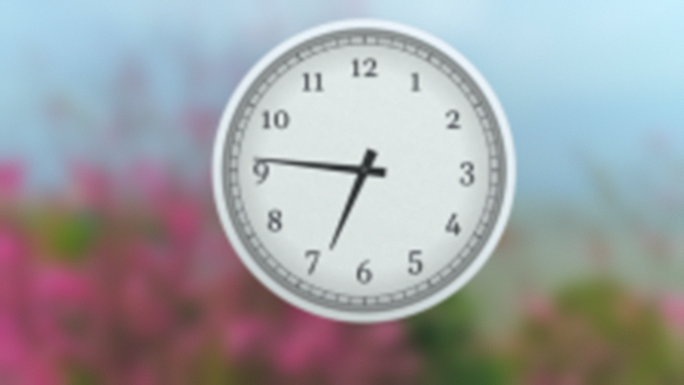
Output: {"hour": 6, "minute": 46}
